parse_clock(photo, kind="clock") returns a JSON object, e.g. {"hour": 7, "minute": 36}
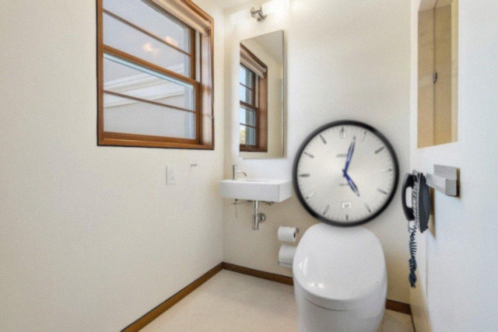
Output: {"hour": 5, "minute": 3}
